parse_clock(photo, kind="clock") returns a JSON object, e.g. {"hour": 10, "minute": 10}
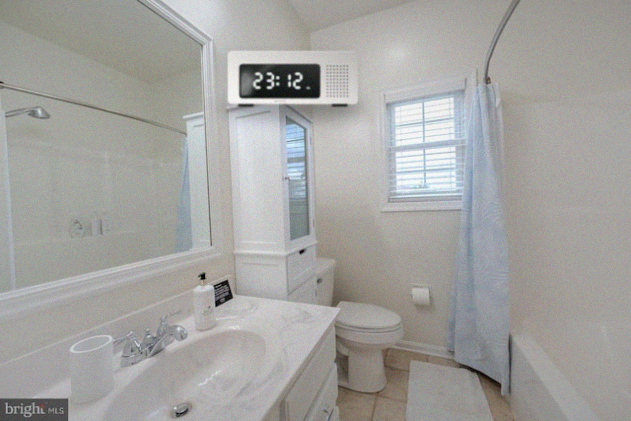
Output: {"hour": 23, "minute": 12}
